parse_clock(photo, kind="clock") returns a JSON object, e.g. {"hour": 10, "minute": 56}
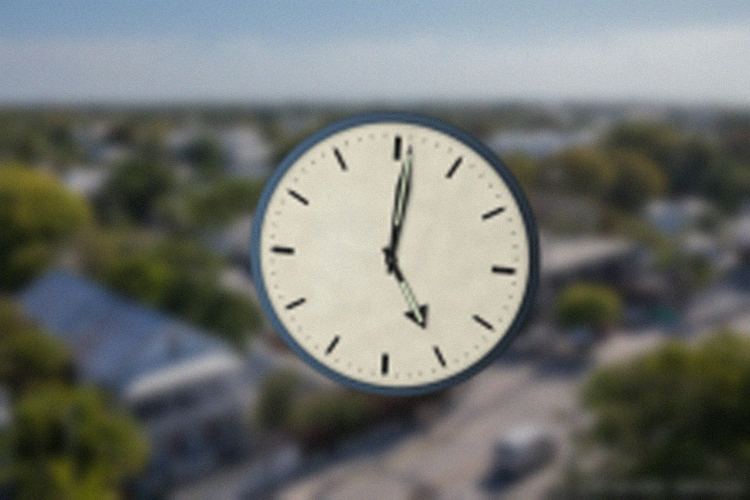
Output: {"hour": 5, "minute": 1}
